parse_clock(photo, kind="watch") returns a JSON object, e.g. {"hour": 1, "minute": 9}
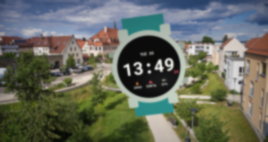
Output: {"hour": 13, "minute": 49}
